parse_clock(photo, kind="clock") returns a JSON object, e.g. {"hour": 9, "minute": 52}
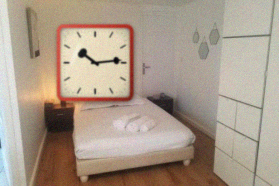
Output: {"hour": 10, "minute": 14}
